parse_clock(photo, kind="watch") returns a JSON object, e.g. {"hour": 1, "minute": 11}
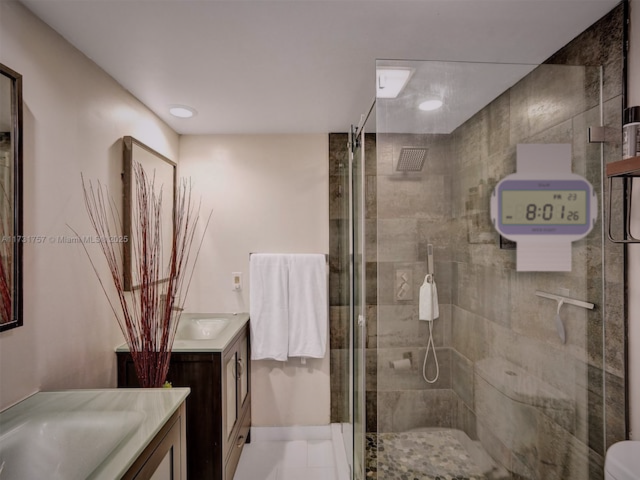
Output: {"hour": 8, "minute": 1}
